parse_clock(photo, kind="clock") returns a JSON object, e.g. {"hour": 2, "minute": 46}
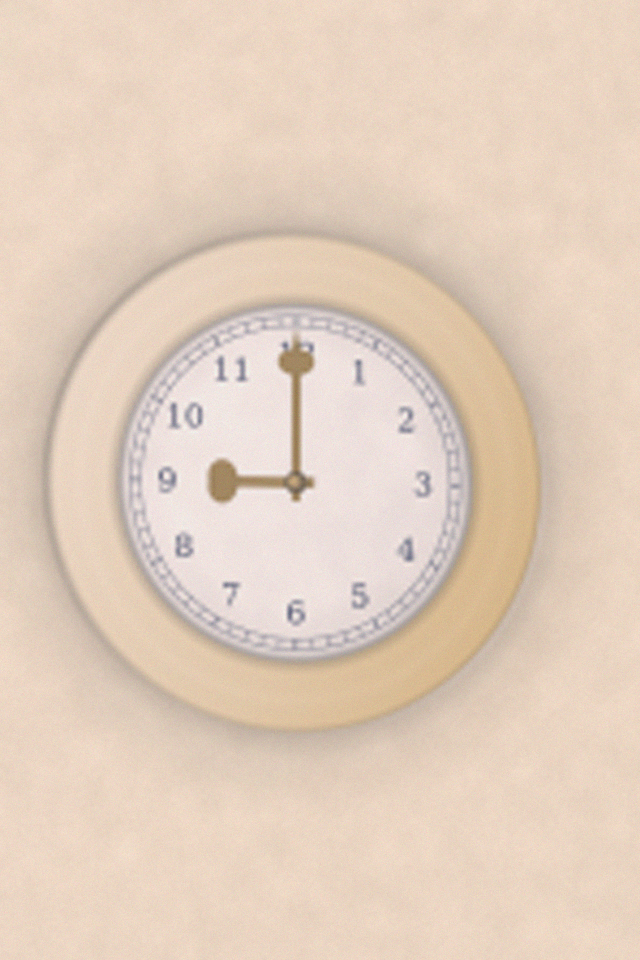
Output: {"hour": 9, "minute": 0}
